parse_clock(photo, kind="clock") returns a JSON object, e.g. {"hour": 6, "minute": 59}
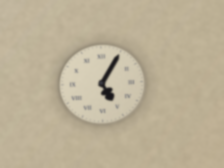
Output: {"hour": 5, "minute": 5}
